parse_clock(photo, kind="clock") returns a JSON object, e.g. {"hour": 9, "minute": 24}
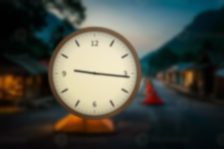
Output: {"hour": 9, "minute": 16}
